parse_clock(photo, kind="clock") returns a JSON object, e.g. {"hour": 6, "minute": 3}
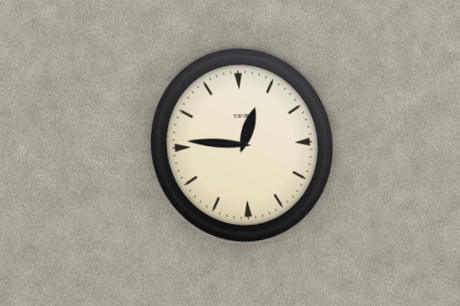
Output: {"hour": 12, "minute": 46}
